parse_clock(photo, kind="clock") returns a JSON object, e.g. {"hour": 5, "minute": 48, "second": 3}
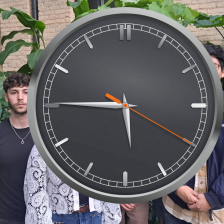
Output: {"hour": 5, "minute": 45, "second": 20}
